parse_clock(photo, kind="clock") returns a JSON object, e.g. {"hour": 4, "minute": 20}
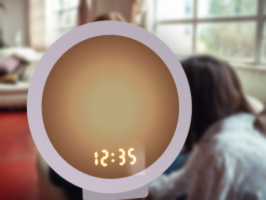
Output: {"hour": 12, "minute": 35}
